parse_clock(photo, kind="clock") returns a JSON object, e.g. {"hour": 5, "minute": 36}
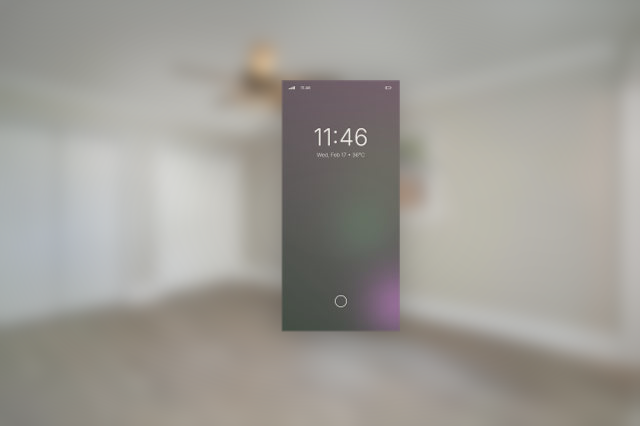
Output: {"hour": 11, "minute": 46}
